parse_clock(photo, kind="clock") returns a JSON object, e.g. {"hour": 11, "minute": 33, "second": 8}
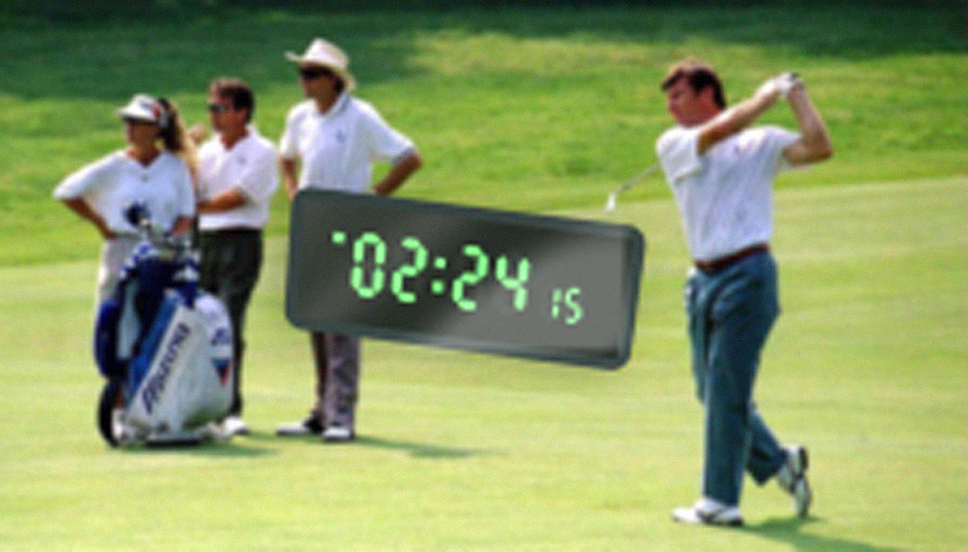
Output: {"hour": 2, "minute": 24, "second": 15}
